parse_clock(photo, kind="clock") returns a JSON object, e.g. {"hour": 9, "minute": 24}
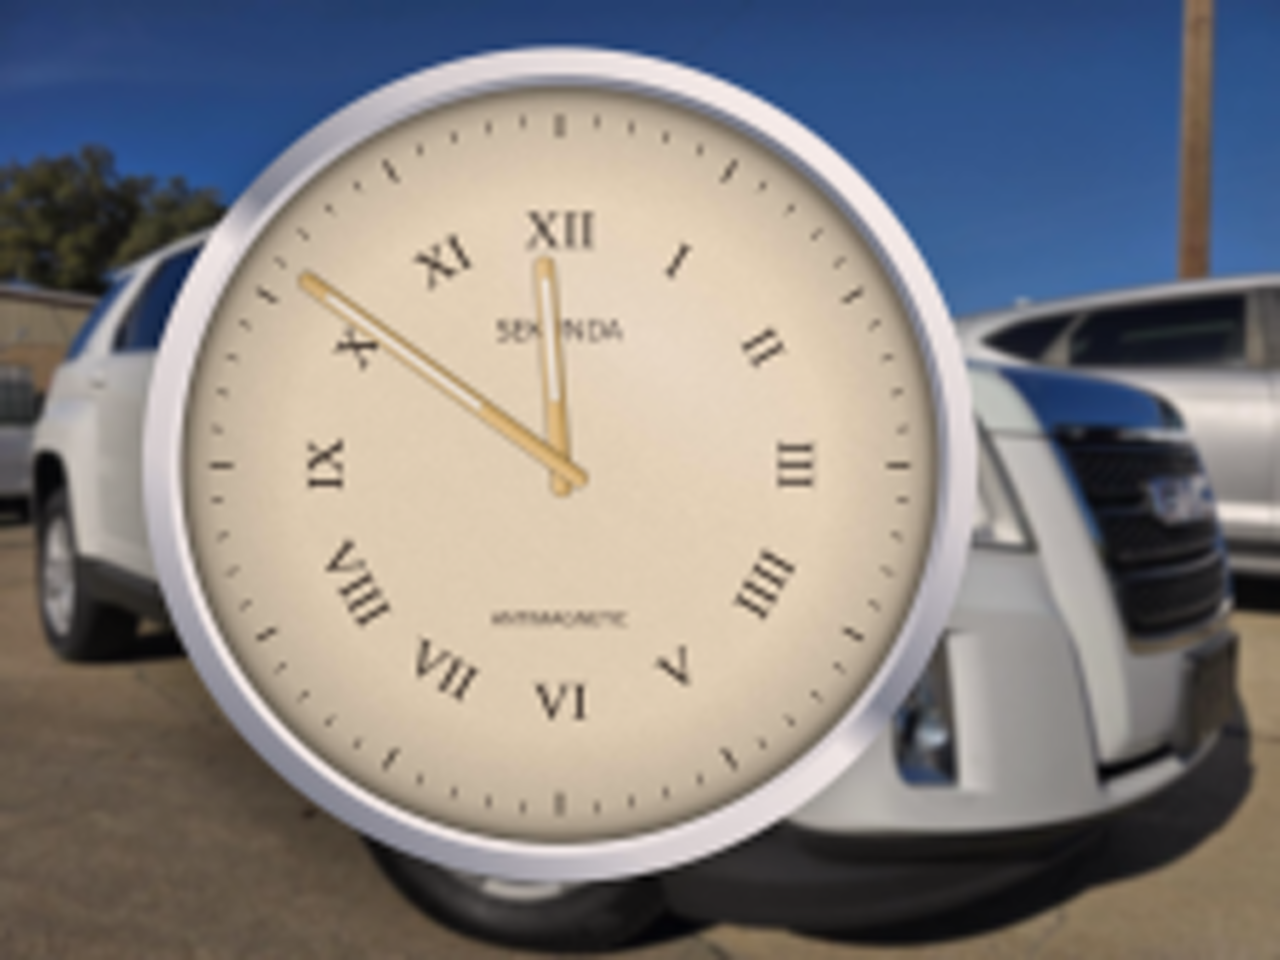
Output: {"hour": 11, "minute": 51}
